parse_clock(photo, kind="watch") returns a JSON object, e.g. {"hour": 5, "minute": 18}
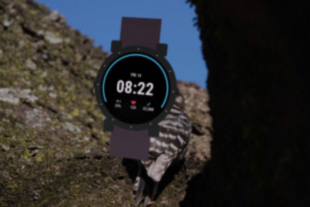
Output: {"hour": 8, "minute": 22}
